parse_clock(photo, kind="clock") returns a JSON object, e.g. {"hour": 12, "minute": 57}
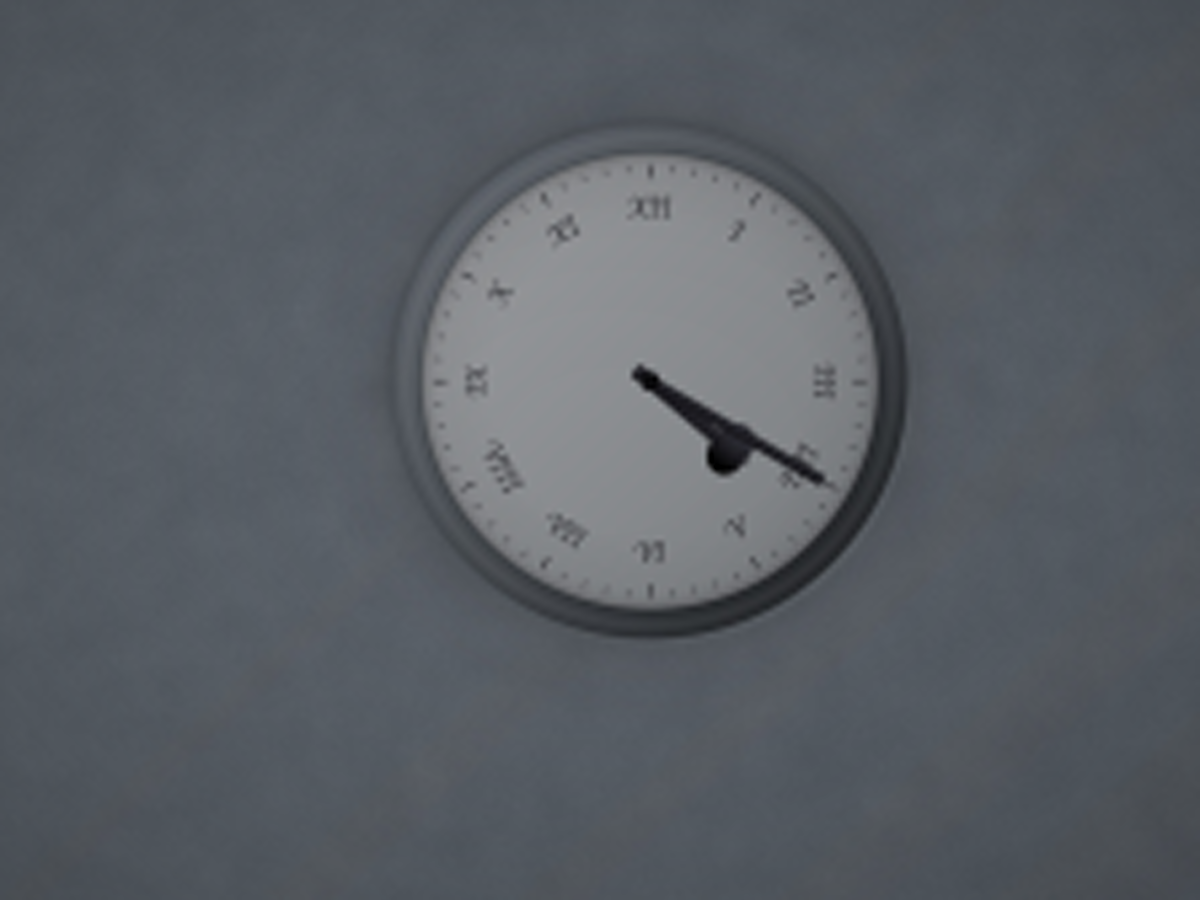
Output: {"hour": 4, "minute": 20}
